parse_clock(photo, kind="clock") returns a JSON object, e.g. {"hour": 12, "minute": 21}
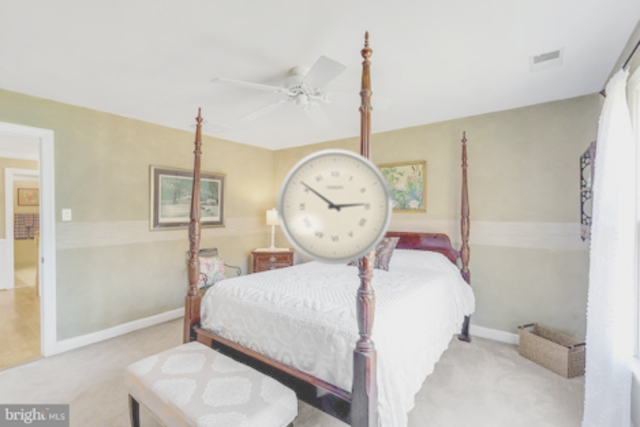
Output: {"hour": 2, "minute": 51}
